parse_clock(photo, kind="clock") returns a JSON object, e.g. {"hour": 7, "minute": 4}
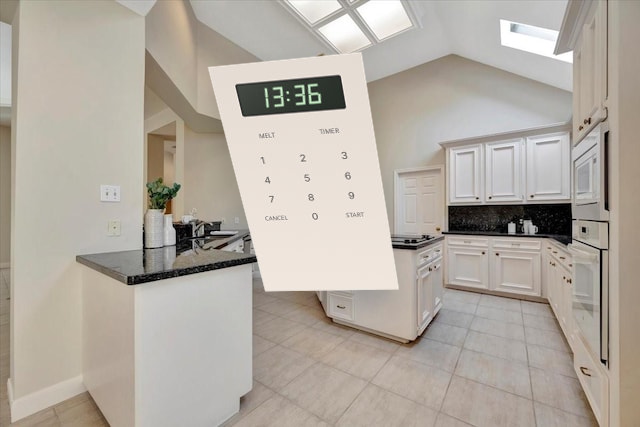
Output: {"hour": 13, "minute": 36}
